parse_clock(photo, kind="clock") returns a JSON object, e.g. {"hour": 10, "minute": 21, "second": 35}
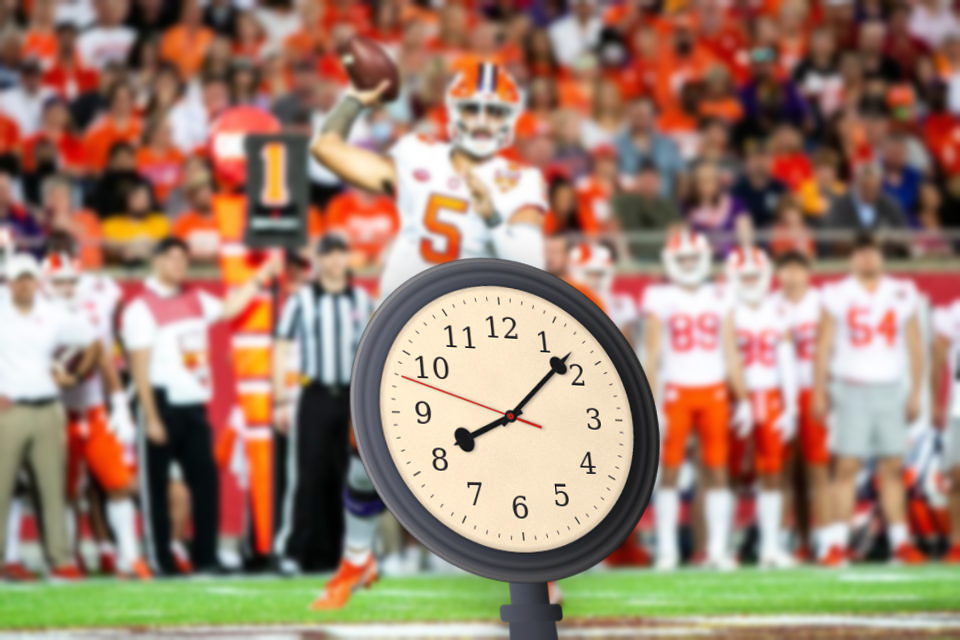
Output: {"hour": 8, "minute": 7, "second": 48}
